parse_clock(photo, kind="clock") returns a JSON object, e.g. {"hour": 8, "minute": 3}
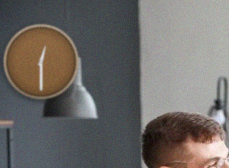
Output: {"hour": 12, "minute": 30}
